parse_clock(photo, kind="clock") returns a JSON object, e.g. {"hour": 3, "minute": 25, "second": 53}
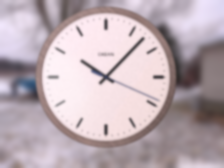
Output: {"hour": 10, "minute": 7, "second": 19}
